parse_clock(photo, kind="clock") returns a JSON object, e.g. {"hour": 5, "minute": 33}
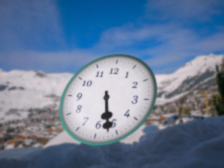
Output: {"hour": 5, "minute": 27}
